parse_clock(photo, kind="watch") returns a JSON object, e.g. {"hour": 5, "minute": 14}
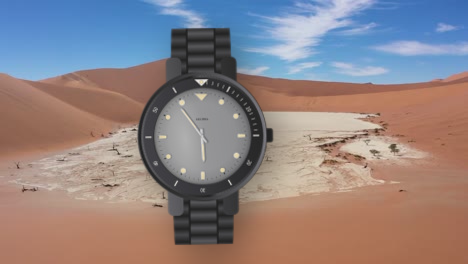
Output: {"hour": 5, "minute": 54}
